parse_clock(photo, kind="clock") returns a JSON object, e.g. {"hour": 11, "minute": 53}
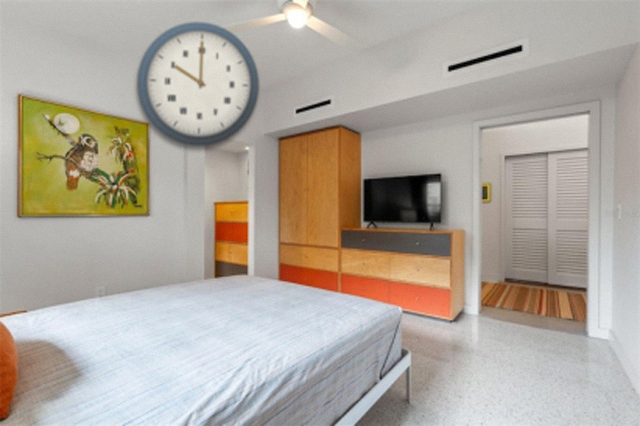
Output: {"hour": 10, "minute": 0}
